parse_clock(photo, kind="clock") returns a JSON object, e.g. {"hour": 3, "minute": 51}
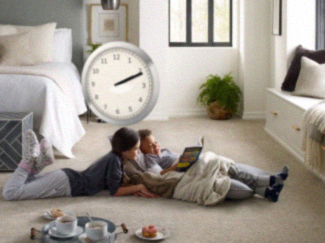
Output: {"hour": 2, "minute": 11}
